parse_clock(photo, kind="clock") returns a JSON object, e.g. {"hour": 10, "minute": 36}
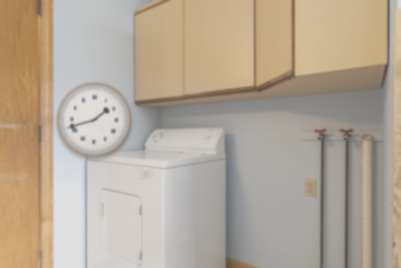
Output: {"hour": 1, "minute": 42}
